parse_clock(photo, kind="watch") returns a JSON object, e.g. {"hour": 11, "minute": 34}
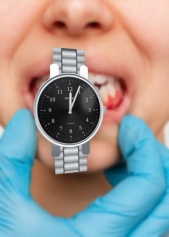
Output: {"hour": 12, "minute": 4}
